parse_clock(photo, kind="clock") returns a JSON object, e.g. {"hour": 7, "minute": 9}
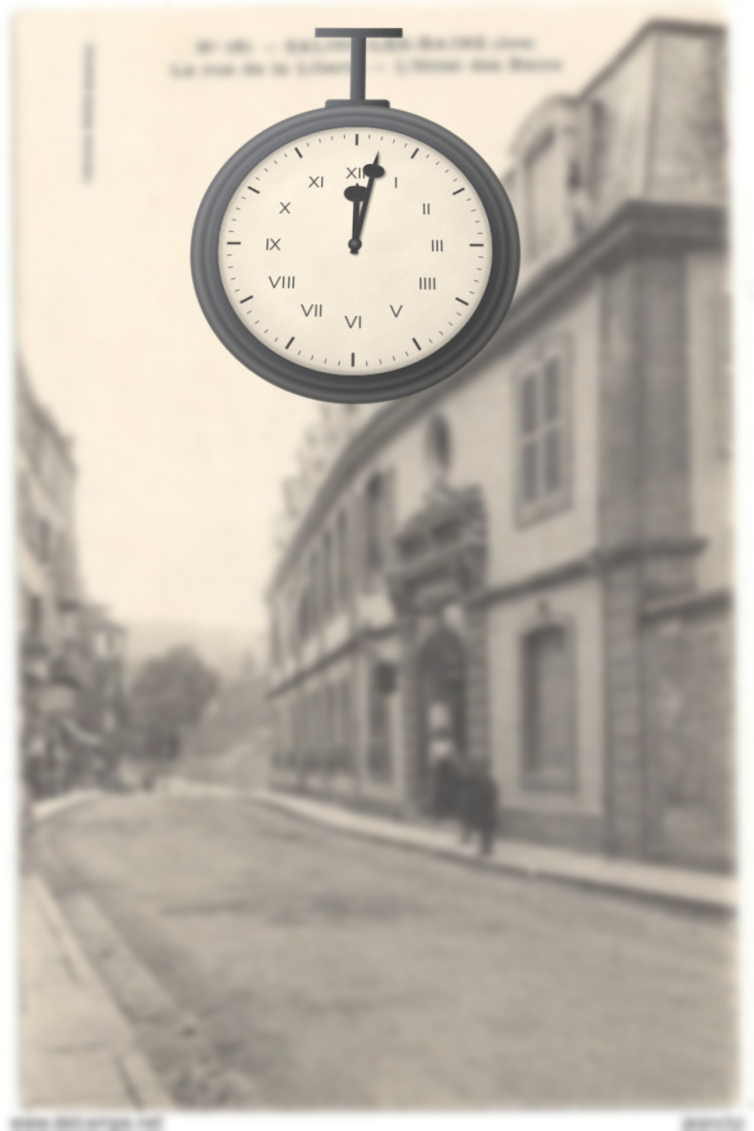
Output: {"hour": 12, "minute": 2}
